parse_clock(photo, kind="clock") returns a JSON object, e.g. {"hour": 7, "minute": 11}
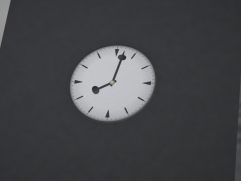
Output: {"hour": 8, "minute": 2}
